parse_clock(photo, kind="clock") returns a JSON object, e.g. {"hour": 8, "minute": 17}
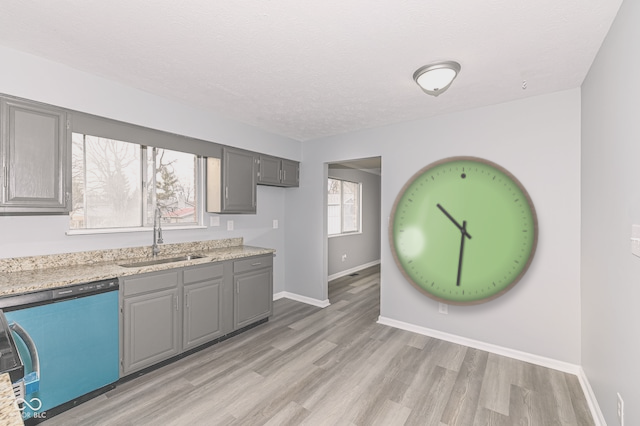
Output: {"hour": 10, "minute": 31}
